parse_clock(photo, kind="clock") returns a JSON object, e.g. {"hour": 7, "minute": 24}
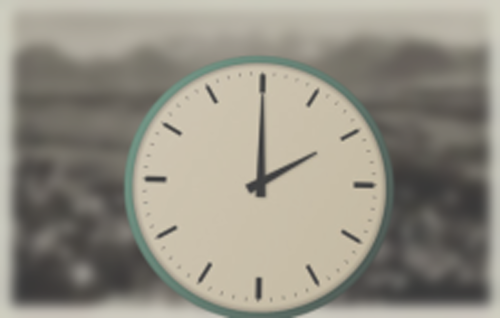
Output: {"hour": 2, "minute": 0}
